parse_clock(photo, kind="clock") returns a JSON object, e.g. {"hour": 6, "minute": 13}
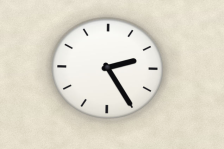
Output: {"hour": 2, "minute": 25}
